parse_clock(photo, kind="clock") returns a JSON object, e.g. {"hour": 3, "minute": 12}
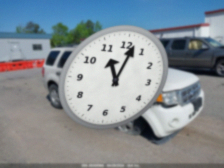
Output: {"hour": 11, "minute": 2}
